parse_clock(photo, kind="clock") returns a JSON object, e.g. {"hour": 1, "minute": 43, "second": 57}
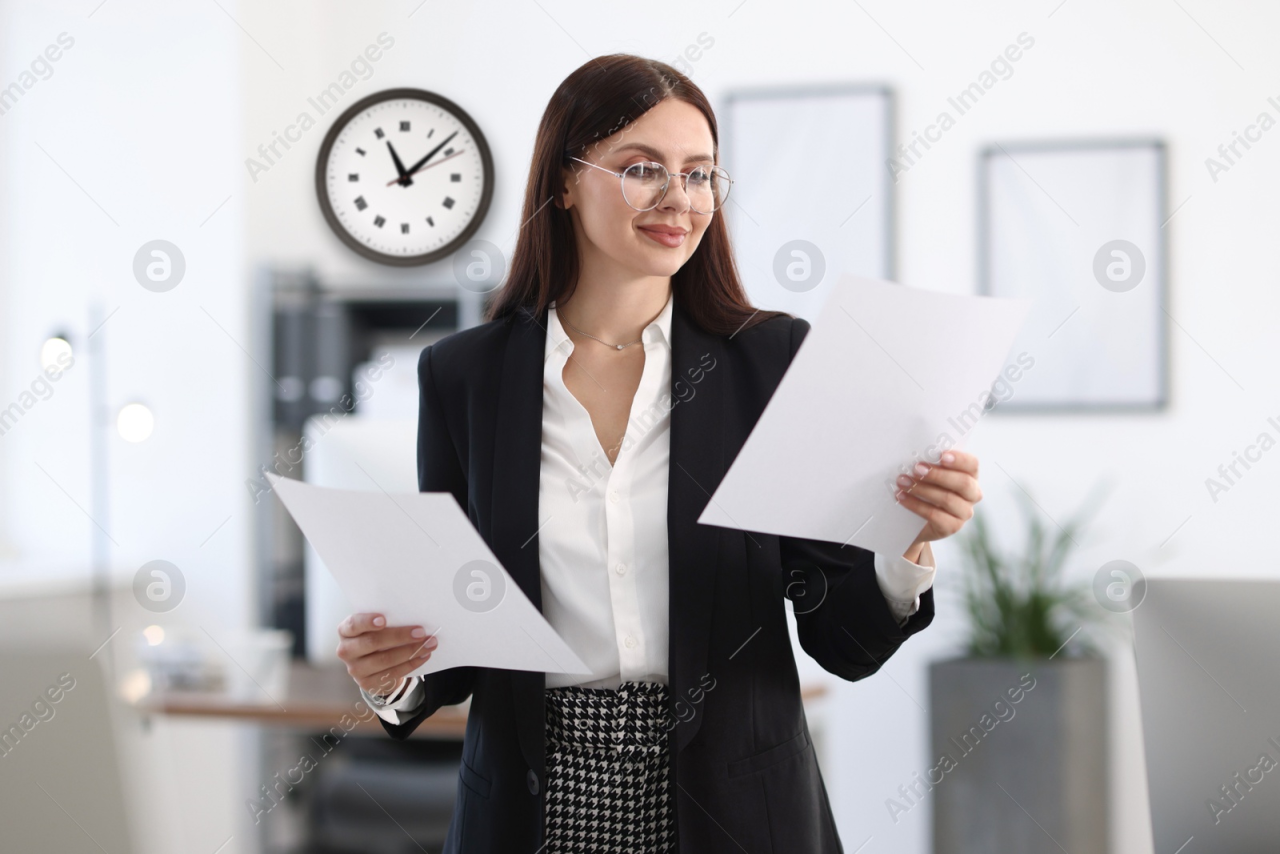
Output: {"hour": 11, "minute": 8, "second": 11}
